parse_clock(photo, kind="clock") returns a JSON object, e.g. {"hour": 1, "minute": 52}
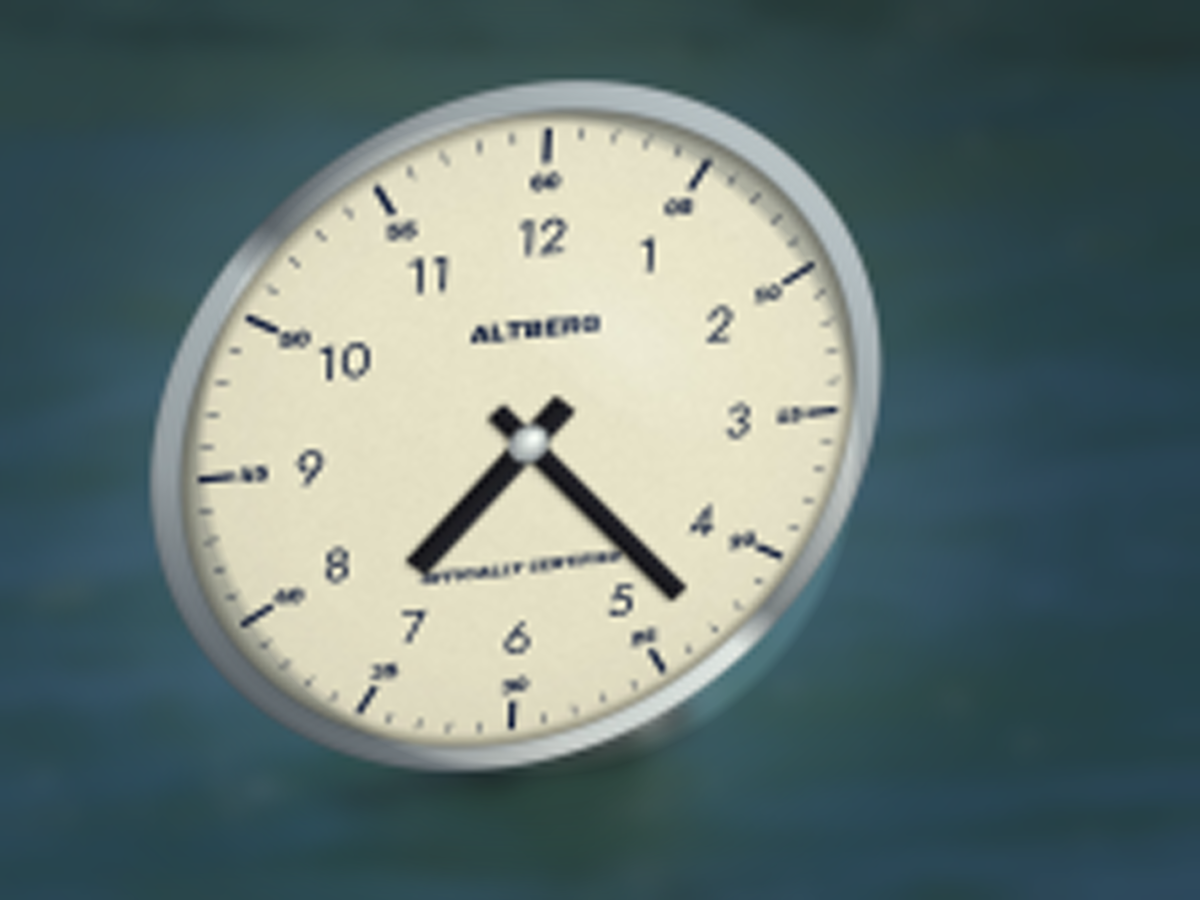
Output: {"hour": 7, "minute": 23}
